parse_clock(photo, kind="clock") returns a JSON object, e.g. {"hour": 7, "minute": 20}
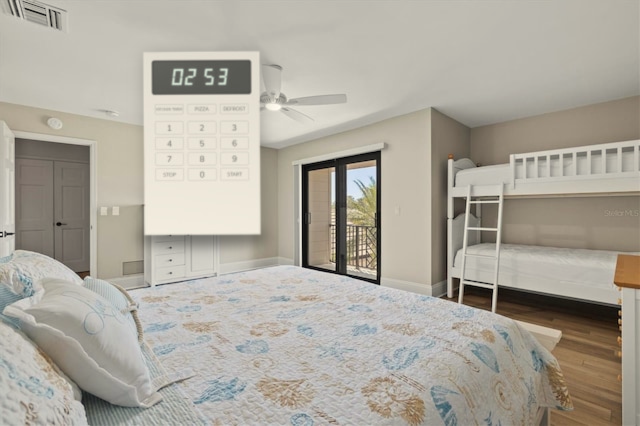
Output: {"hour": 2, "minute": 53}
